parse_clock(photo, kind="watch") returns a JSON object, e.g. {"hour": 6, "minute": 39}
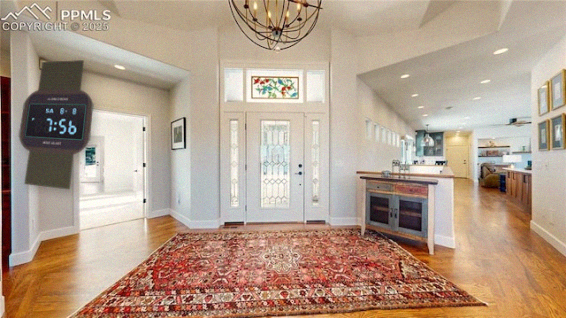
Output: {"hour": 7, "minute": 56}
